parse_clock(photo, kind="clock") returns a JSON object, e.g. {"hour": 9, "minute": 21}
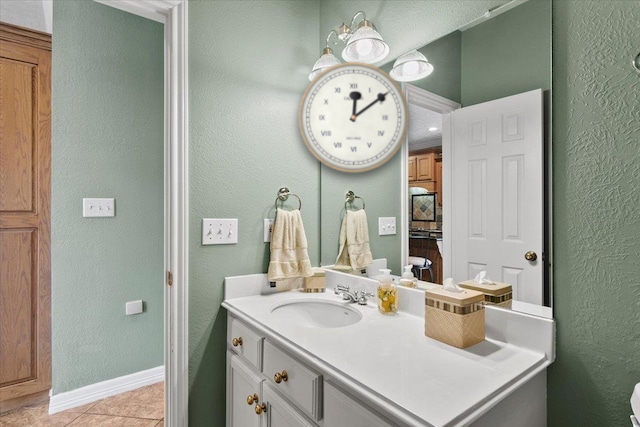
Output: {"hour": 12, "minute": 9}
